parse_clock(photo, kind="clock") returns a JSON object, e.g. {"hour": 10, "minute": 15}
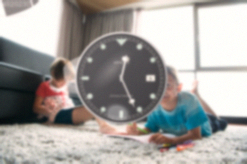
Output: {"hour": 12, "minute": 26}
